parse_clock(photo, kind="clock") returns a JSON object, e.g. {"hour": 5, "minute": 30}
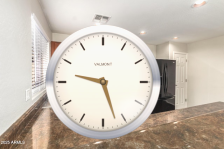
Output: {"hour": 9, "minute": 27}
